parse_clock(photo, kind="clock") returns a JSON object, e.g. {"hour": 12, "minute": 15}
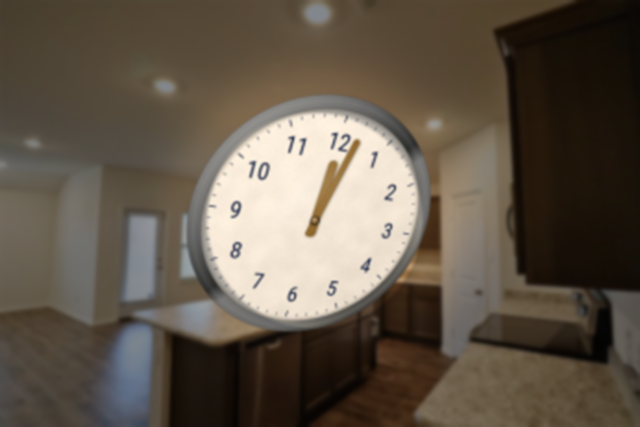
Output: {"hour": 12, "minute": 2}
